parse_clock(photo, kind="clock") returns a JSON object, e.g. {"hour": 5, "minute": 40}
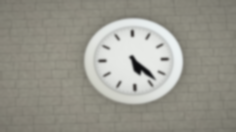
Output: {"hour": 5, "minute": 23}
